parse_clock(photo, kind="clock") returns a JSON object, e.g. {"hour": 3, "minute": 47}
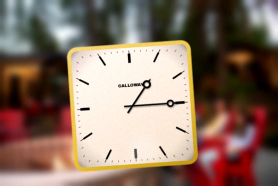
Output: {"hour": 1, "minute": 15}
